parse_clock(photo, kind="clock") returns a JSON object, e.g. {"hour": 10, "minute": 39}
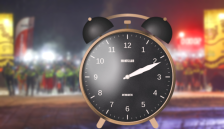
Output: {"hour": 2, "minute": 11}
